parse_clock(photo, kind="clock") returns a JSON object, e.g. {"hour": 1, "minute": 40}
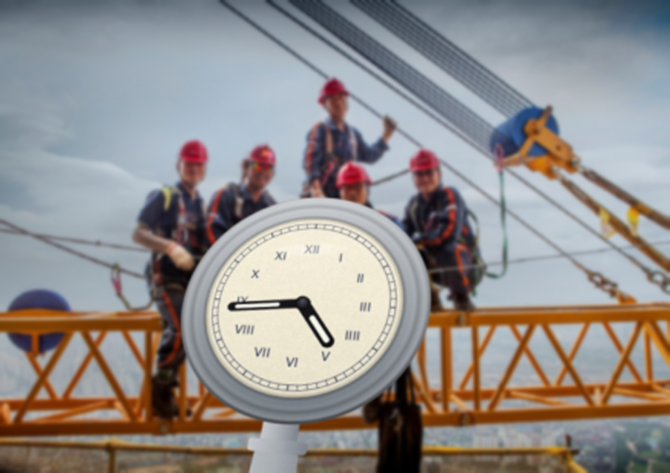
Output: {"hour": 4, "minute": 44}
